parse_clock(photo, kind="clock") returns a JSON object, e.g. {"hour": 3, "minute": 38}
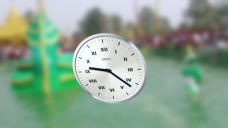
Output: {"hour": 9, "minute": 22}
